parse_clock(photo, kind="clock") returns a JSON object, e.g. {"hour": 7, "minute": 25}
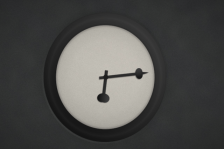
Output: {"hour": 6, "minute": 14}
